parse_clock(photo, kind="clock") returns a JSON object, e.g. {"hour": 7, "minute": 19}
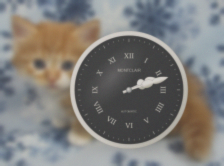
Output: {"hour": 2, "minute": 12}
